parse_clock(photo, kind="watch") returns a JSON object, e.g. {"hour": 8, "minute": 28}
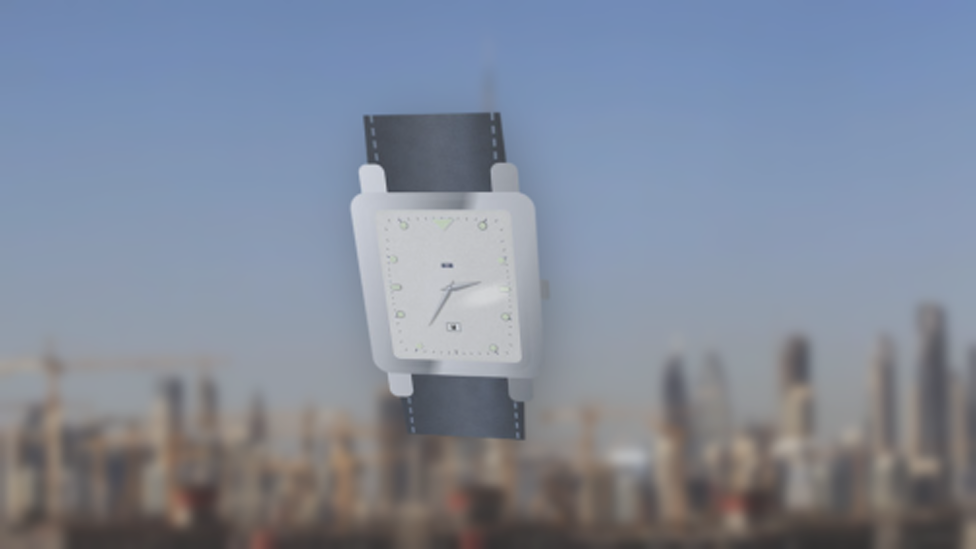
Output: {"hour": 2, "minute": 35}
